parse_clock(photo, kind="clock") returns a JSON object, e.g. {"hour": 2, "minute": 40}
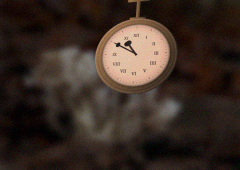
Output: {"hour": 10, "minute": 50}
